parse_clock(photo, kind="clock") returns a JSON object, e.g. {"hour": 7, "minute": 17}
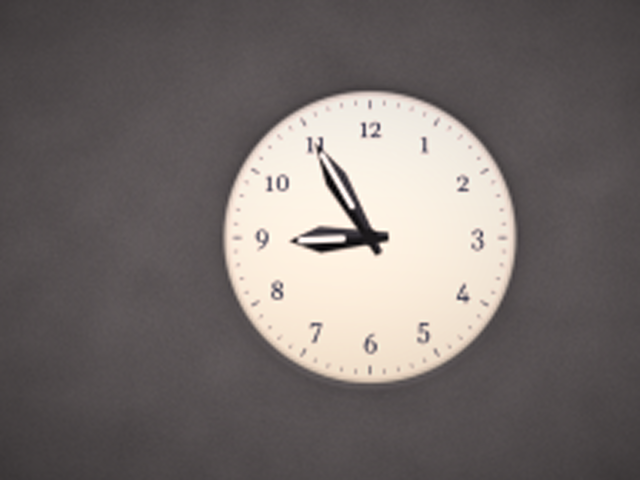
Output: {"hour": 8, "minute": 55}
